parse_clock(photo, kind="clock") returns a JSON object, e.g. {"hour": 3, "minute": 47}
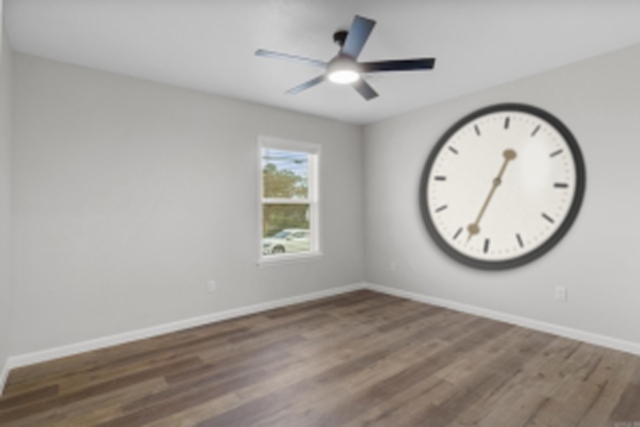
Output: {"hour": 12, "minute": 33}
